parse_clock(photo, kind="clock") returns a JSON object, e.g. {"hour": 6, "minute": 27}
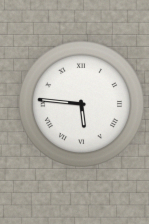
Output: {"hour": 5, "minute": 46}
